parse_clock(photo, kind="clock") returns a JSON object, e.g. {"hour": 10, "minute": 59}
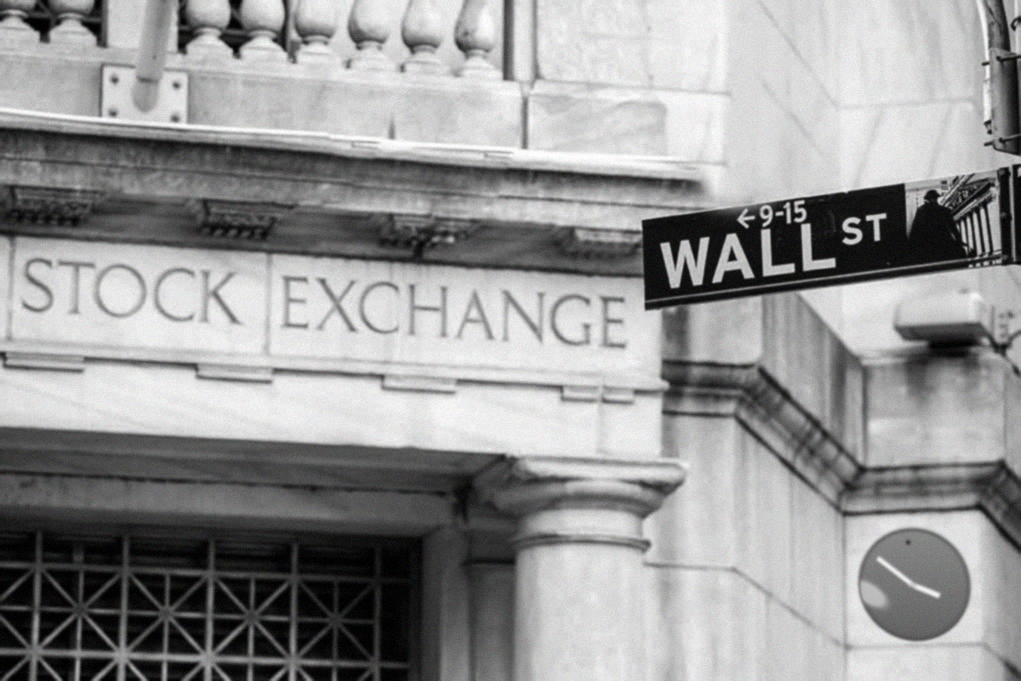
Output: {"hour": 3, "minute": 52}
